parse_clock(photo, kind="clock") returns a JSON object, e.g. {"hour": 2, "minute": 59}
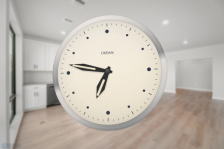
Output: {"hour": 6, "minute": 47}
